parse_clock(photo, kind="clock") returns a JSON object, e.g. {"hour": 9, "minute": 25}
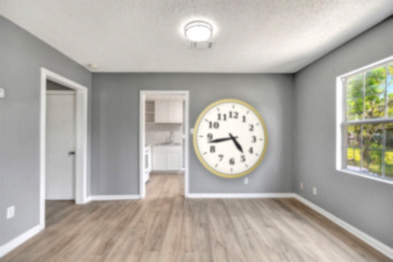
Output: {"hour": 4, "minute": 43}
